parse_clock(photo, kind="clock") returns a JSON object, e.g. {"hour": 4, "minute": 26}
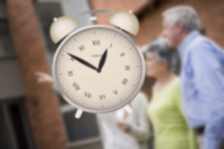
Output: {"hour": 12, "minute": 51}
